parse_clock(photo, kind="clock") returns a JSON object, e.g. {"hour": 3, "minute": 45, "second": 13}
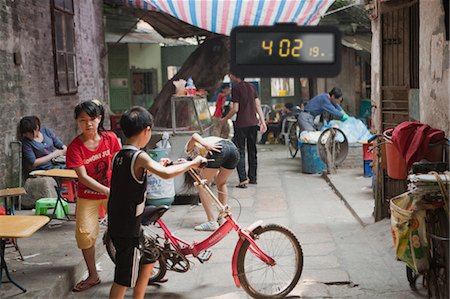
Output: {"hour": 4, "minute": 2, "second": 19}
